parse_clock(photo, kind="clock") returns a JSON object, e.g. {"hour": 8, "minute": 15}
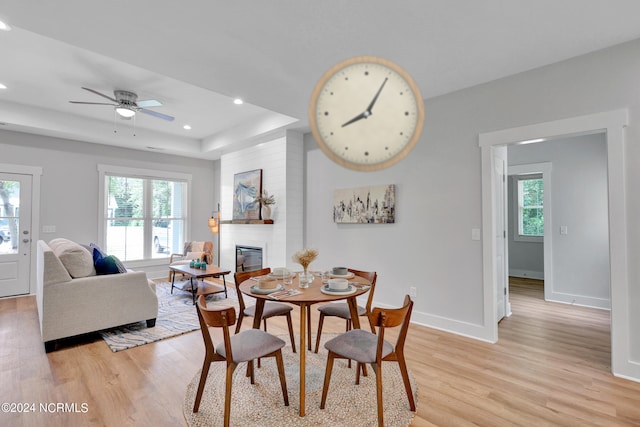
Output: {"hour": 8, "minute": 5}
